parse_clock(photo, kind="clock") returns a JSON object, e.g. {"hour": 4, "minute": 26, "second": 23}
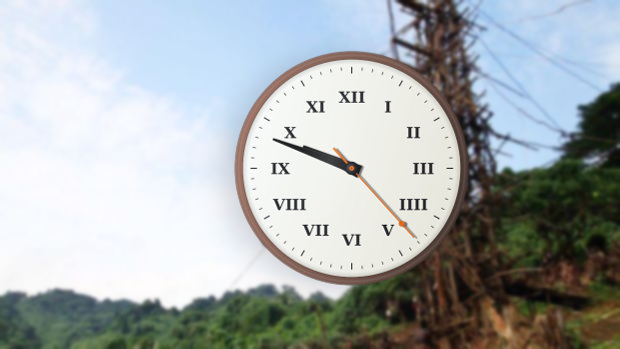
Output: {"hour": 9, "minute": 48, "second": 23}
